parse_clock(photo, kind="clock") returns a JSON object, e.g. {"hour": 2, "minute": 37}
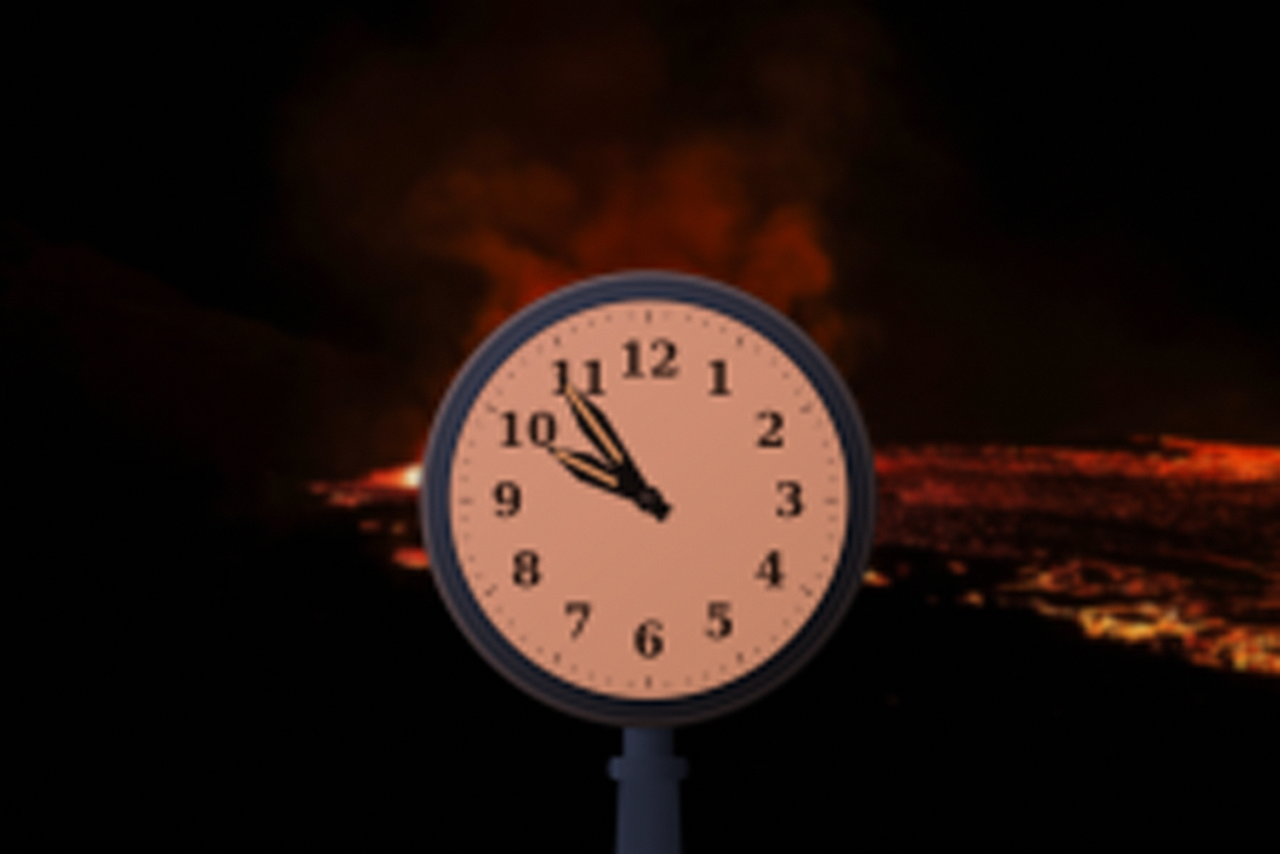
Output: {"hour": 9, "minute": 54}
